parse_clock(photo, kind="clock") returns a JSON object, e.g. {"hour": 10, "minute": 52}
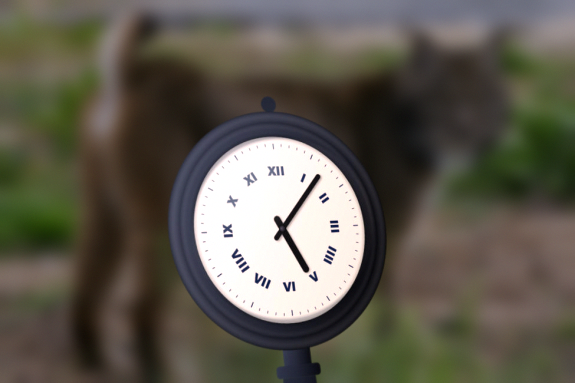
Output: {"hour": 5, "minute": 7}
